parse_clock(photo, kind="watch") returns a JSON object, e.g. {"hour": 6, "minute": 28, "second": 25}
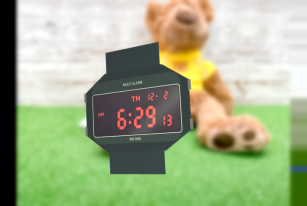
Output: {"hour": 6, "minute": 29, "second": 13}
